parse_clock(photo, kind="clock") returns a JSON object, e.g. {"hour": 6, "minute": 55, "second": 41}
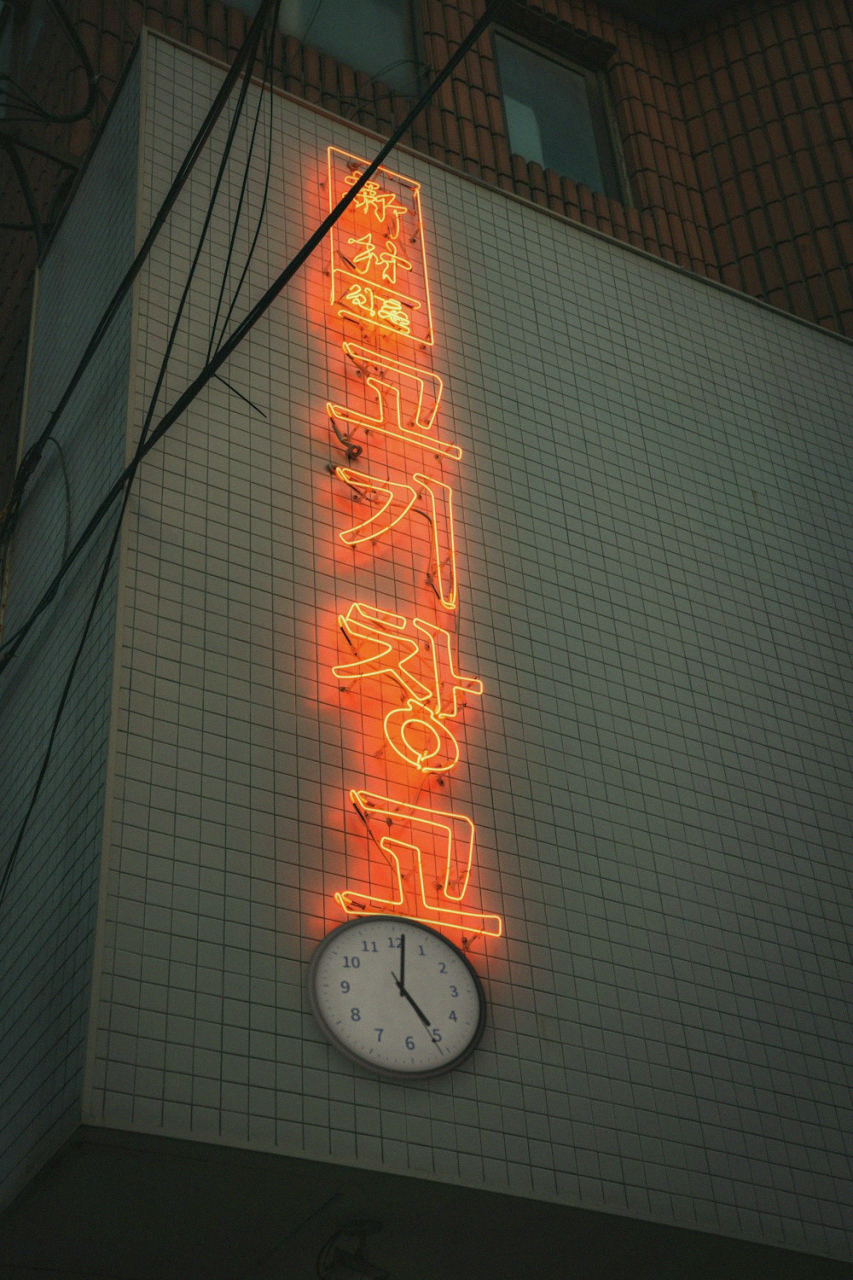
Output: {"hour": 5, "minute": 1, "second": 26}
